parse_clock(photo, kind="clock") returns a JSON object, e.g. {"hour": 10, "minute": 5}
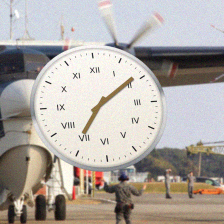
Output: {"hour": 7, "minute": 9}
